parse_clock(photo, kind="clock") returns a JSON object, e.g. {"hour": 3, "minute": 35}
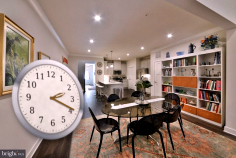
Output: {"hour": 2, "minute": 19}
